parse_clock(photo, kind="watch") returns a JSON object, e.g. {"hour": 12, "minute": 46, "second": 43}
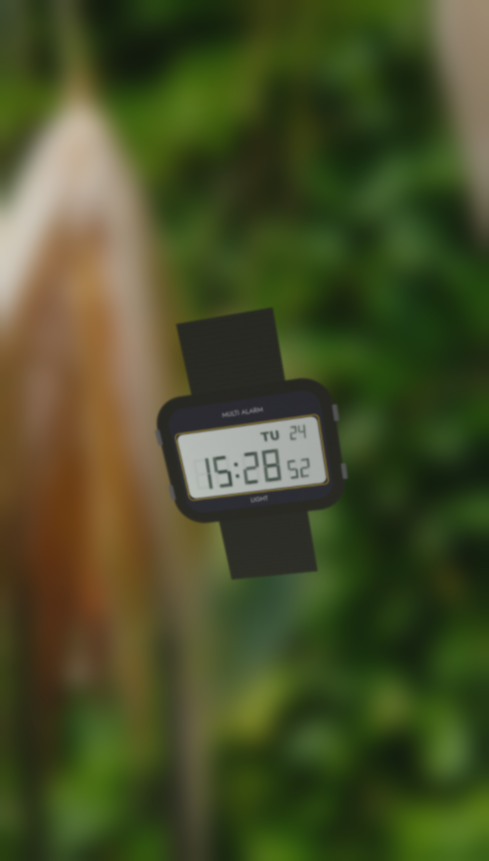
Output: {"hour": 15, "minute": 28, "second": 52}
